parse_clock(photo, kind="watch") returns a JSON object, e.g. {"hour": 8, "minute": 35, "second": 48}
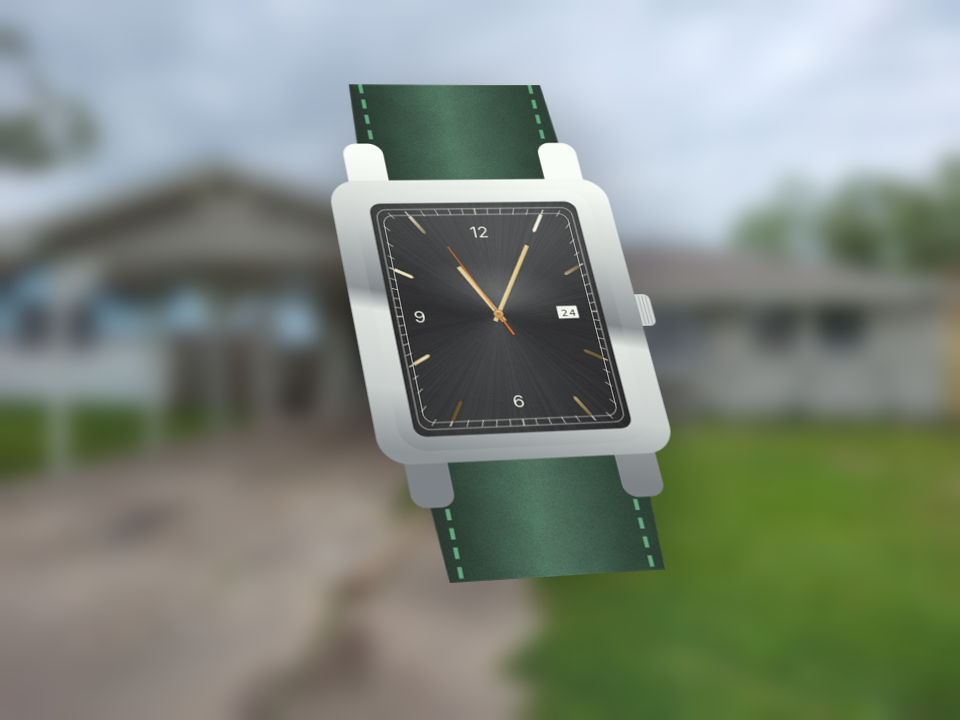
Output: {"hour": 11, "minute": 4, "second": 56}
